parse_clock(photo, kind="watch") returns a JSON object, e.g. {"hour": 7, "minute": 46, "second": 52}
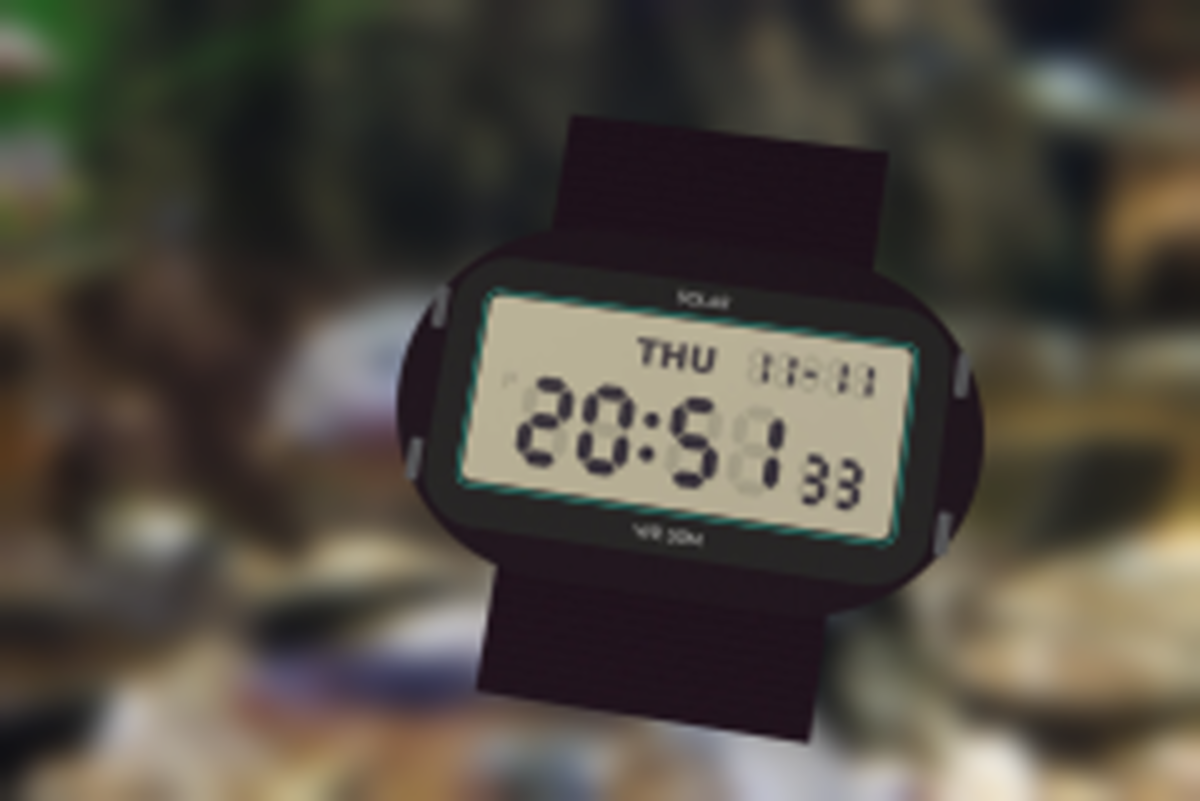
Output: {"hour": 20, "minute": 51, "second": 33}
